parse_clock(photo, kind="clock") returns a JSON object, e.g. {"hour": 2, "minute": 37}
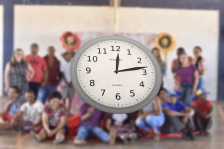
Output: {"hour": 12, "minute": 13}
